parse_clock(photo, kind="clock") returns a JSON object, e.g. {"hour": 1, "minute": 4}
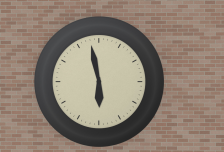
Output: {"hour": 5, "minute": 58}
